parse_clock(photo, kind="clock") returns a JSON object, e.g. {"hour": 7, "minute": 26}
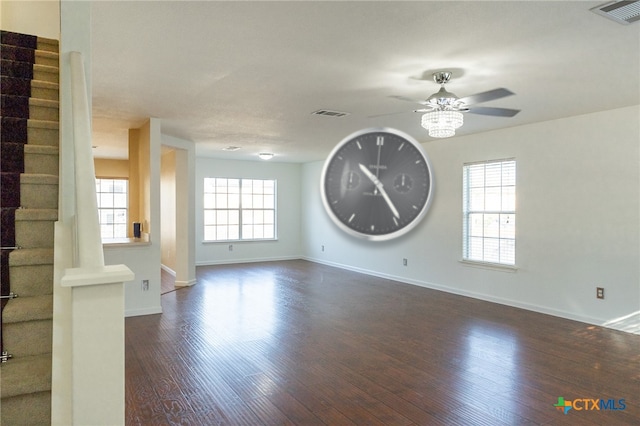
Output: {"hour": 10, "minute": 24}
